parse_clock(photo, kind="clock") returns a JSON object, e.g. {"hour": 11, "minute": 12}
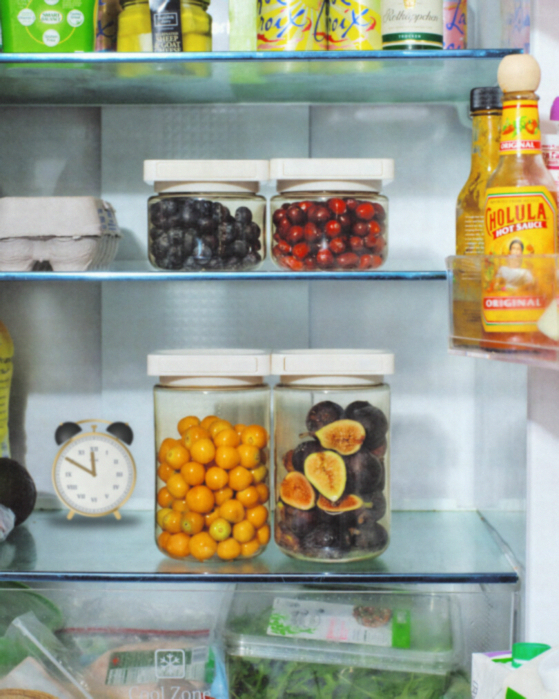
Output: {"hour": 11, "minute": 50}
